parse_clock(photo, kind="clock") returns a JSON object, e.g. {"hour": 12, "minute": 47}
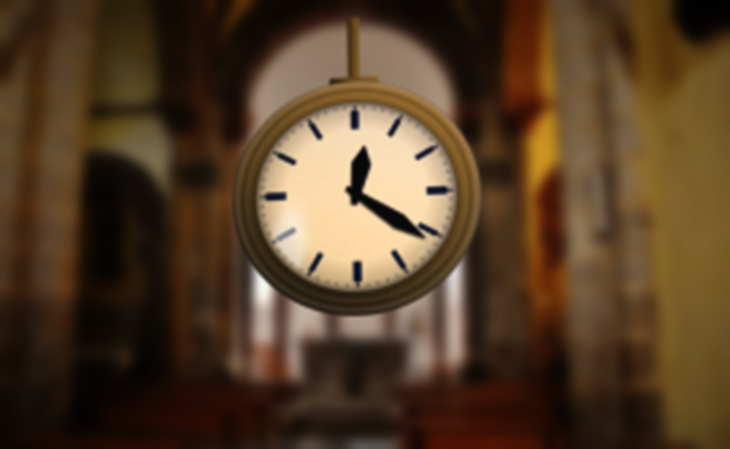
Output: {"hour": 12, "minute": 21}
